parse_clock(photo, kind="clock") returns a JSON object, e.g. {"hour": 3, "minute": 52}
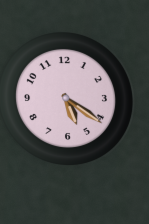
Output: {"hour": 5, "minute": 21}
